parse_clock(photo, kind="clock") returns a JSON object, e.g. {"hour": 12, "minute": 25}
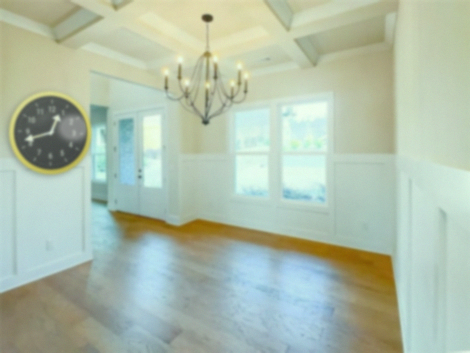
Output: {"hour": 12, "minute": 42}
